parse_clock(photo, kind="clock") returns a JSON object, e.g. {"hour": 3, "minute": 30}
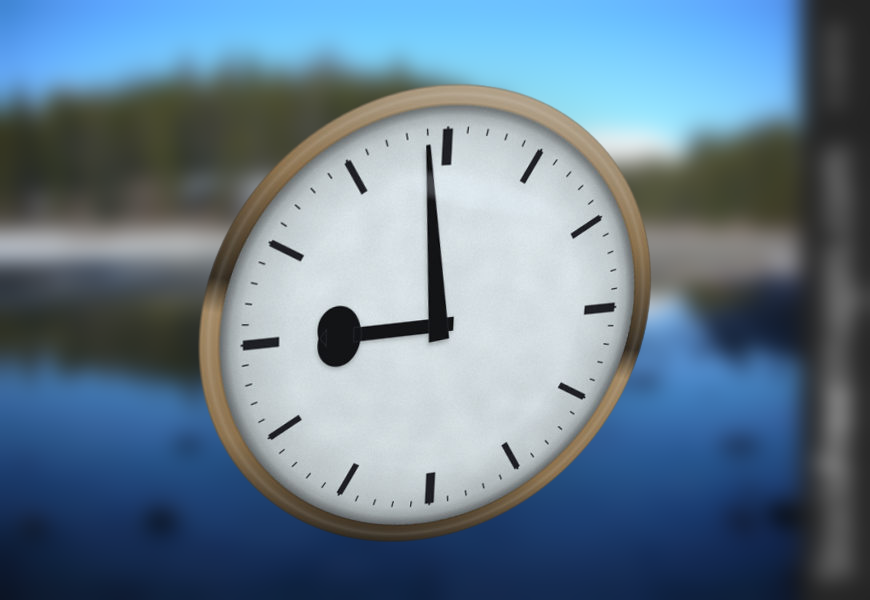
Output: {"hour": 8, "minute": 59}
